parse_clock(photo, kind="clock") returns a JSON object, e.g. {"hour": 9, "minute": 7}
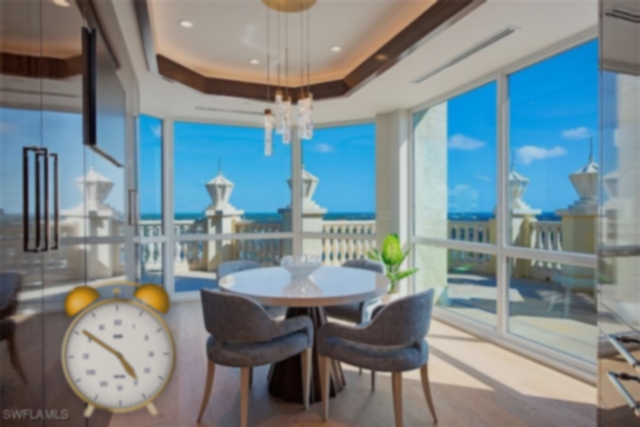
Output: {"hour": 4, "minute": 51}
